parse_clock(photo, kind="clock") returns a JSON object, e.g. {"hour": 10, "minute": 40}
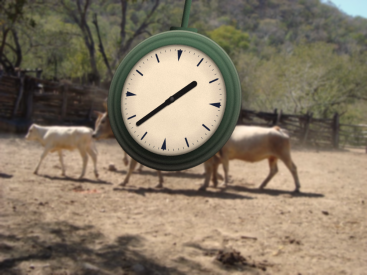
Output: {"hour": 1, "minute": 38}
